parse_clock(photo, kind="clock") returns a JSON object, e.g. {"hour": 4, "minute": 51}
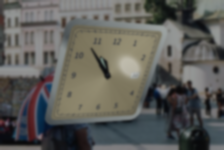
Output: {"hour": 10, "minute": 53}
